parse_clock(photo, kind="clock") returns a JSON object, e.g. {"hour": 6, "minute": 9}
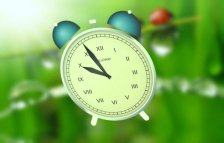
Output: {"hour": 9, "minute": 56}
